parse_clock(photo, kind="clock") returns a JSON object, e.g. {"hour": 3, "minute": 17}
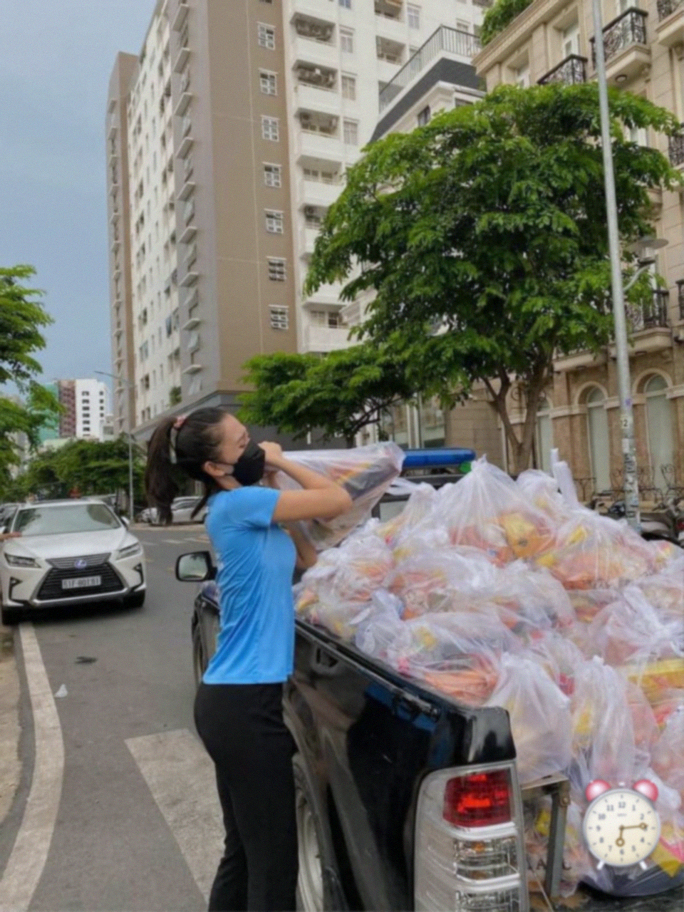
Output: {"hour": 6, "minute": 14}
